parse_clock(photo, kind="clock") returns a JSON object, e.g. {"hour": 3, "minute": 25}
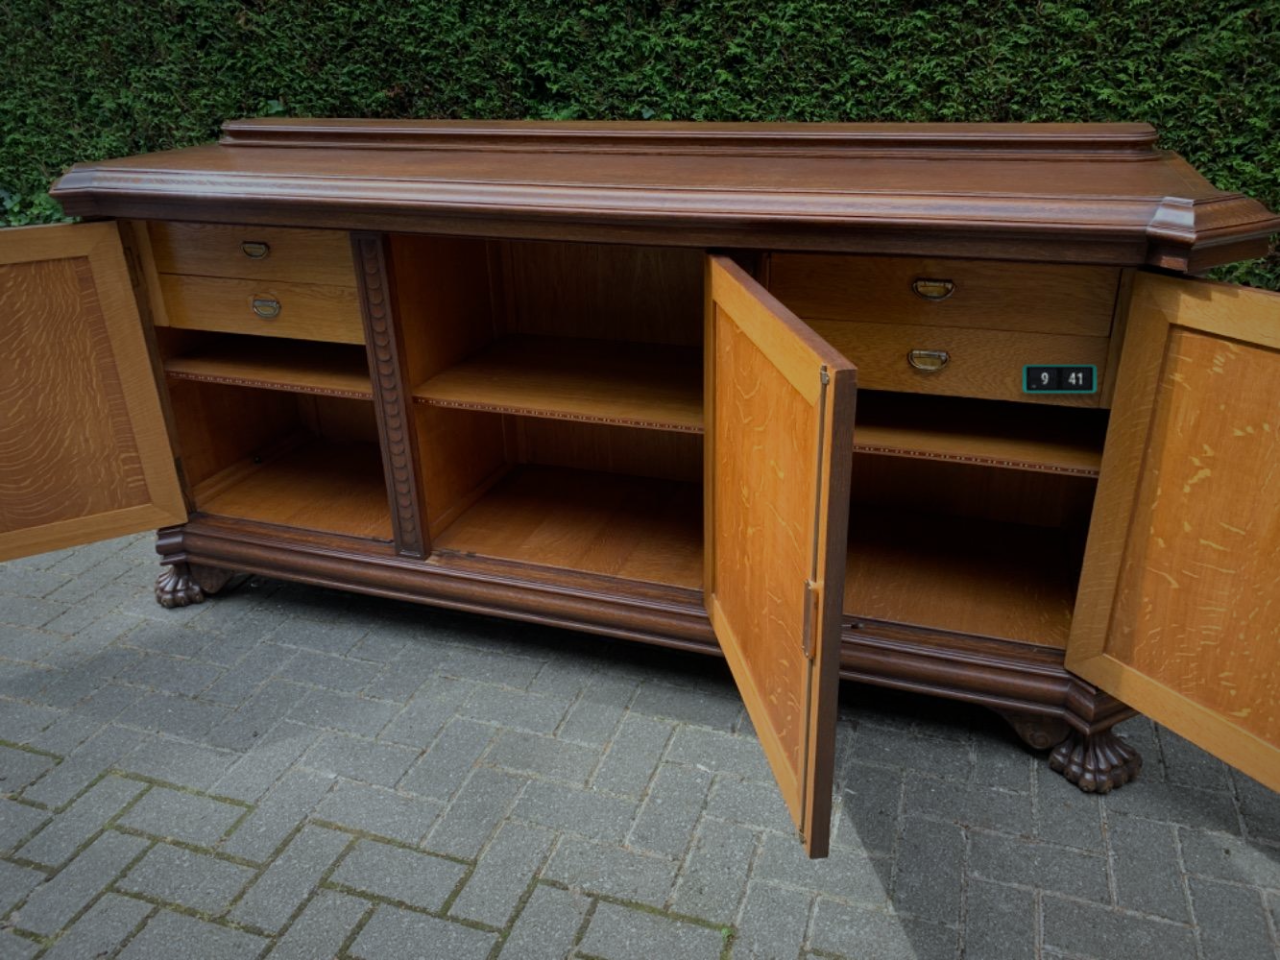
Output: {"hour": 9, "minute": 41}
